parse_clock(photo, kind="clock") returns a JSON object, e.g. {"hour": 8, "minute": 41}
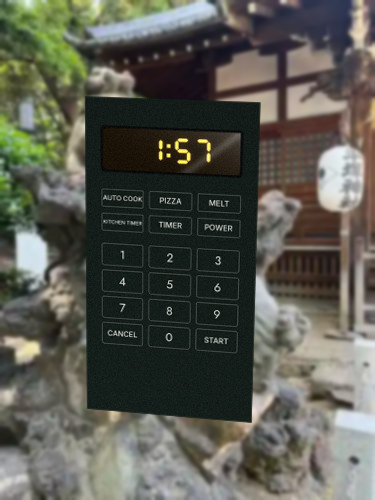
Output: {"hour": 1, "minute": 57}
